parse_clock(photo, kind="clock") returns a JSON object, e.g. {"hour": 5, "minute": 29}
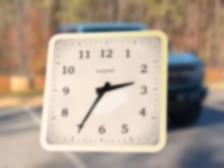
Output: {"hour": 2, "minute": 35}
